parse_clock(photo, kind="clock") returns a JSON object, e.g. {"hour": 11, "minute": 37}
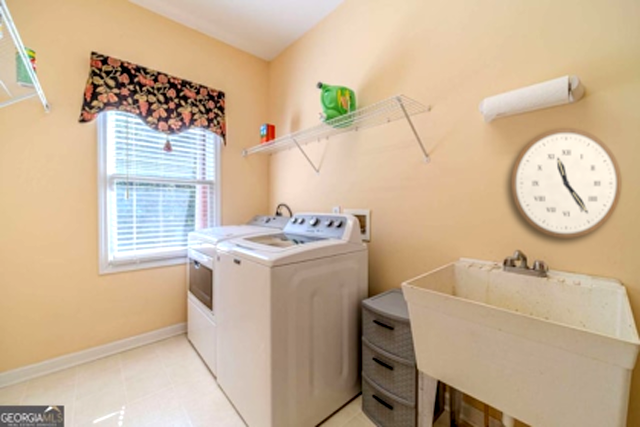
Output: {"hour": 11, "minute": 24}
